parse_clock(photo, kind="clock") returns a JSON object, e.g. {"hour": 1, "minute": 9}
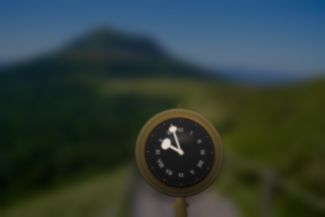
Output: {"hour": 9, "minute": 57}
